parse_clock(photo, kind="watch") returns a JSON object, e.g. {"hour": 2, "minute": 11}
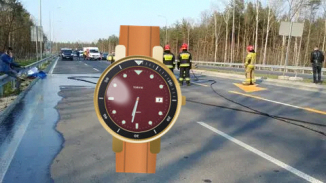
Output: {"hour": 6, "minute": 32}
